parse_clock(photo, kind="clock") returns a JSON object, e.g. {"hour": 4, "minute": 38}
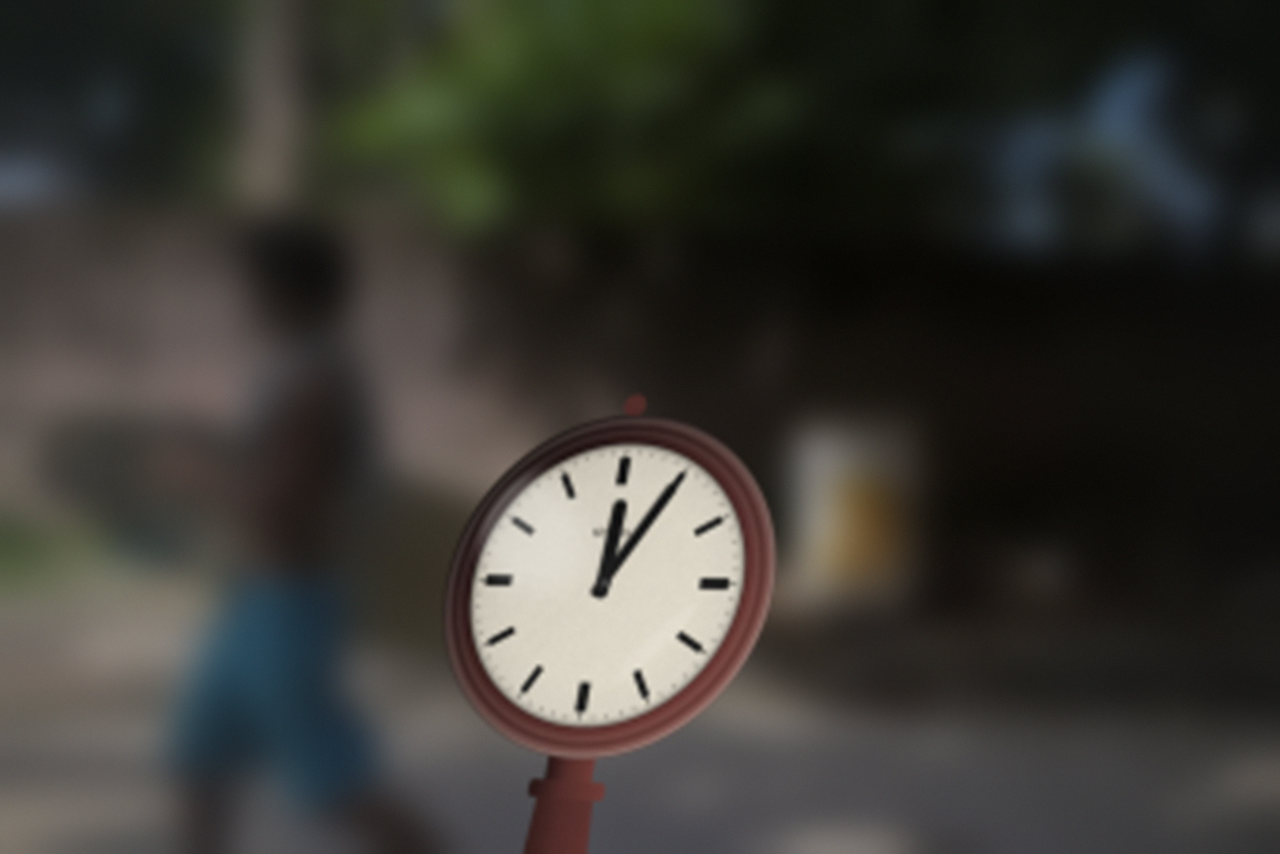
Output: {"hour": 12, "minute": 5}
